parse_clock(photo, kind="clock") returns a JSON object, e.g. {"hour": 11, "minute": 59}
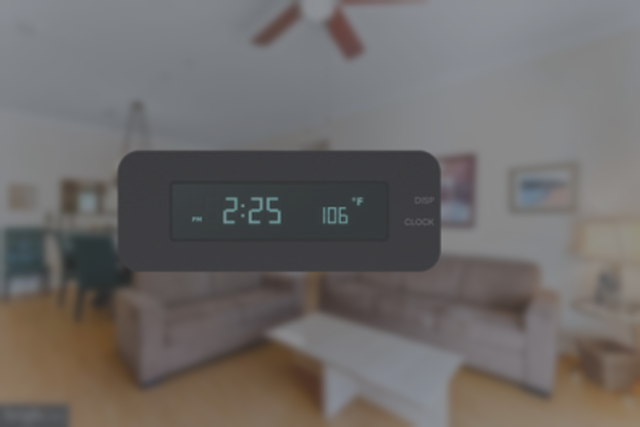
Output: {"hour": 2, "minute": 25}
